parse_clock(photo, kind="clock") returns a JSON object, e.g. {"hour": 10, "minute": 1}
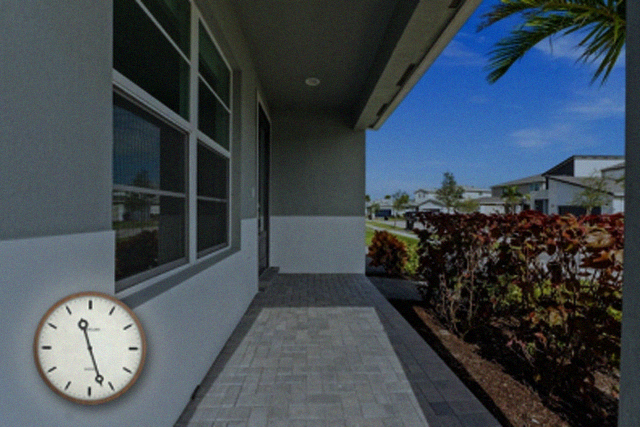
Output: {"hour": 11, "minute": 27}
